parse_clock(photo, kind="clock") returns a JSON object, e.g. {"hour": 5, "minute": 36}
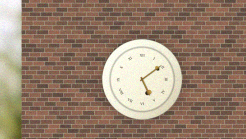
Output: {"hour": 5, "minute": 9}
